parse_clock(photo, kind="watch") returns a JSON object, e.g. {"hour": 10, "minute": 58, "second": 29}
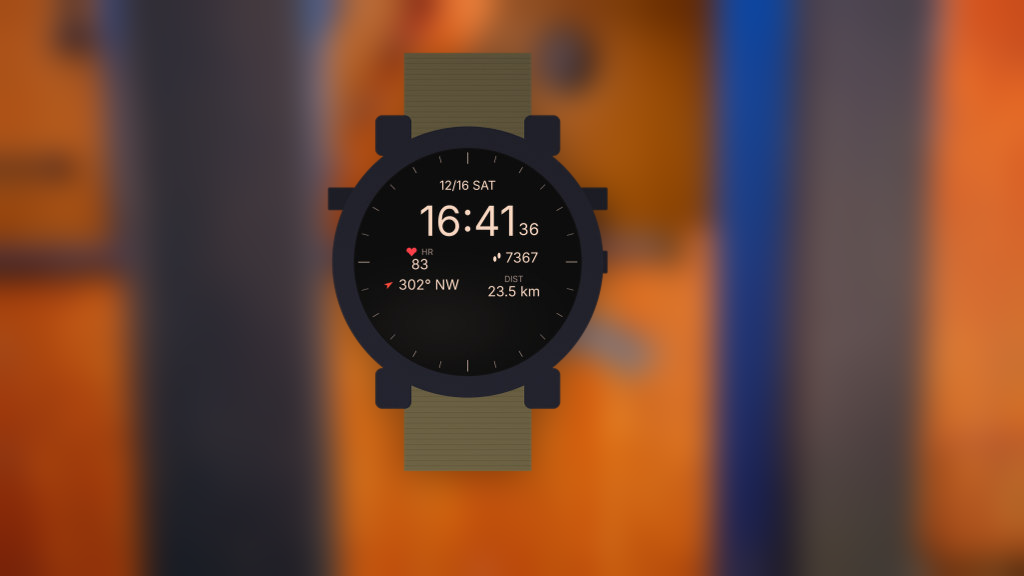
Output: {"hour": 16, "minute": 41, "second": 36}
